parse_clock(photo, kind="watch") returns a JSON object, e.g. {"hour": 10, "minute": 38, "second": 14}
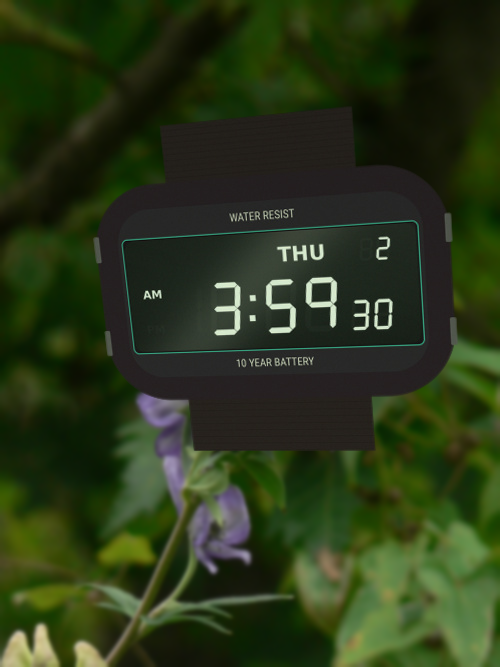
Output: {"hour": 3, "minute": 59, "second": 30}
